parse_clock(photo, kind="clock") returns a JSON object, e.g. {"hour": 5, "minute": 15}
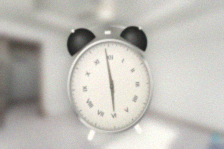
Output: {"hour": 5, "minute": 59}
